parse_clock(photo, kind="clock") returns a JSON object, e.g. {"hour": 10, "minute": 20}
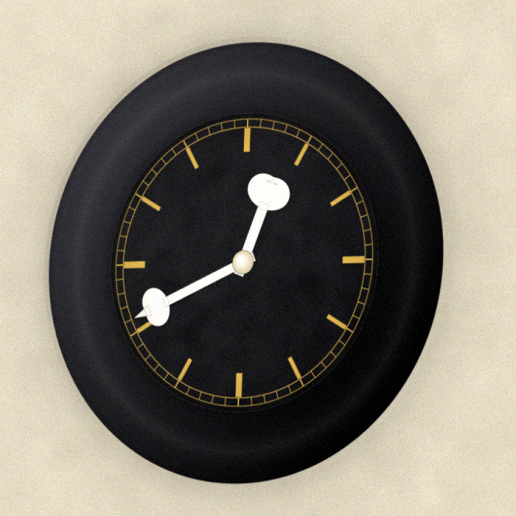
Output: {"hour": 12, "minute": 41}
